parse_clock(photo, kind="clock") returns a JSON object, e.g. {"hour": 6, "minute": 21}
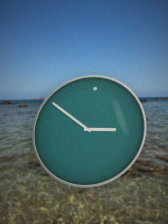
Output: {"hour": 2, "minute": 50}
